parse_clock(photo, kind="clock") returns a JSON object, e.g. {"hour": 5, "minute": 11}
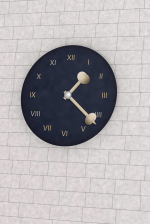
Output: {"hour": 1, "minute": 22}
